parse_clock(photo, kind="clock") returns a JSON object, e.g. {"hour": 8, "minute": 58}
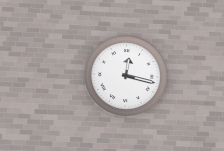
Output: {"hour": 12, "minute": 17}
